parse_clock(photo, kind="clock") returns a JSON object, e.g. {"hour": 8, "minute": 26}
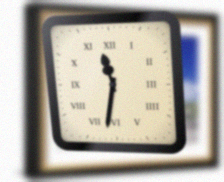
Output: {"hour": 11, "minute": 32}
